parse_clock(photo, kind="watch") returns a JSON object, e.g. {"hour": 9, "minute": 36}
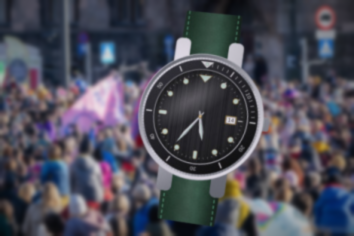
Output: {"hour": 5, "minute": 36}
